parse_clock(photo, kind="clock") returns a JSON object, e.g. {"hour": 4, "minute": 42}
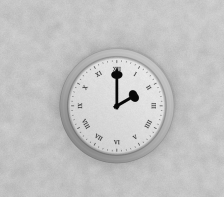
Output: {"hour": 2, "minute": 0}
